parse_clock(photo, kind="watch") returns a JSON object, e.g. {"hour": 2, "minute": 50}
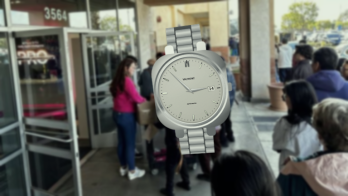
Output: {"hour": 2, "minute": 53}
